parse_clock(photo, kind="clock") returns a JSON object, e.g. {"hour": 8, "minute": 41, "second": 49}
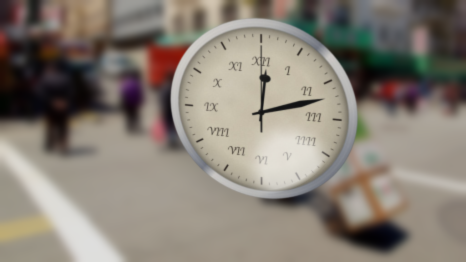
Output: {"hour": 12, "minute": 12, "second": 0}
